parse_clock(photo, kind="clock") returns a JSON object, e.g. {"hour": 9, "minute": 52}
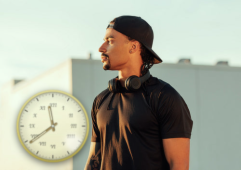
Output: {"hour": 11, "minute": 39}
